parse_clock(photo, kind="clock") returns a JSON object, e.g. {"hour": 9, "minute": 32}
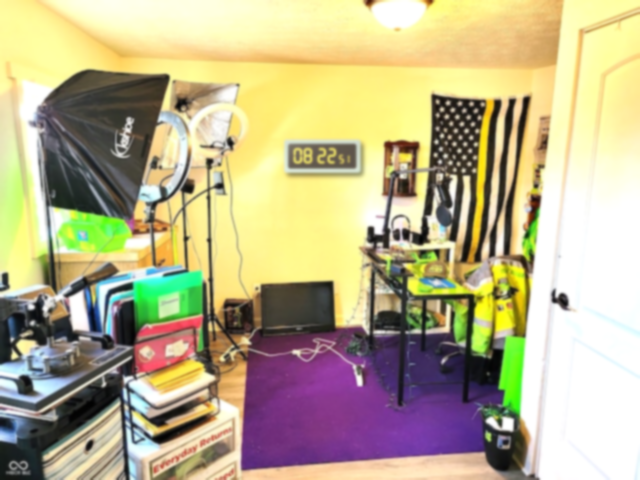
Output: {"hour": 8, "minute": 22}
